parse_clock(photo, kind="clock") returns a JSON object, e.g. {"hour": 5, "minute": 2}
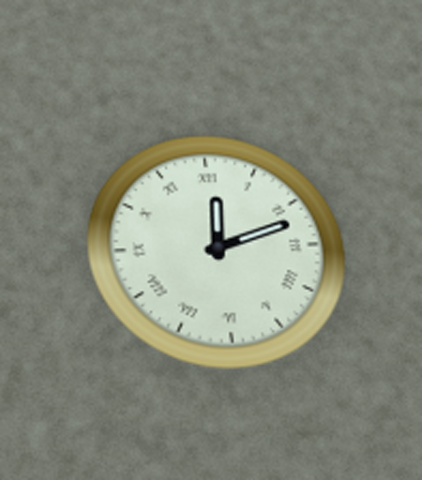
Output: {"hour": 12, "minute": 12}
